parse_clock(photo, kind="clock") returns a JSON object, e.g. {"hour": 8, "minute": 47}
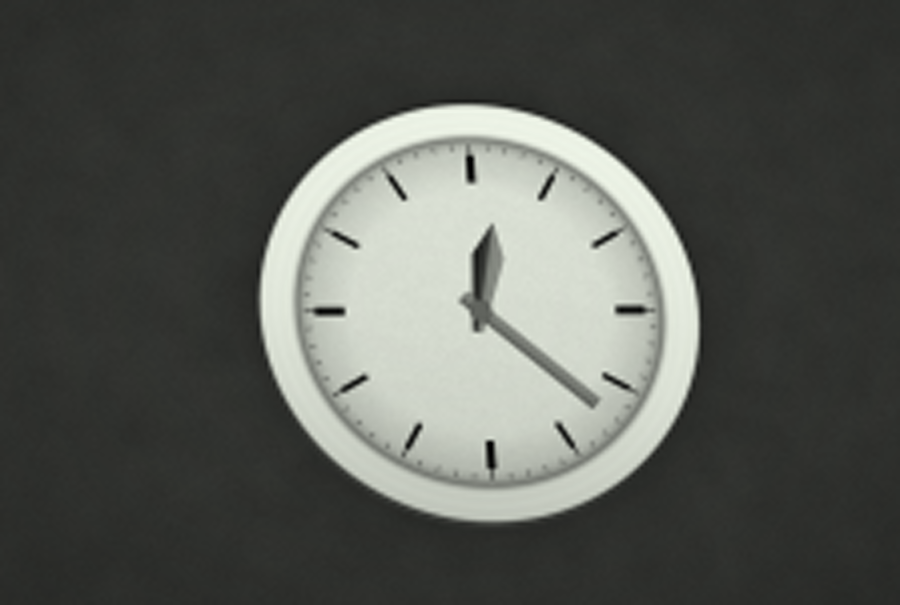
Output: {"hour": 12, "minute": 22}
